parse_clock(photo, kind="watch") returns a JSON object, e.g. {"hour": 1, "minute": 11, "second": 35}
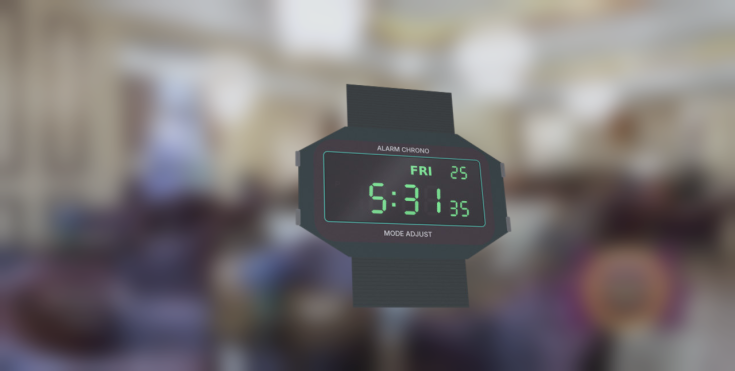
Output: {"hour": 5, "minute": 31, "second": 35}
